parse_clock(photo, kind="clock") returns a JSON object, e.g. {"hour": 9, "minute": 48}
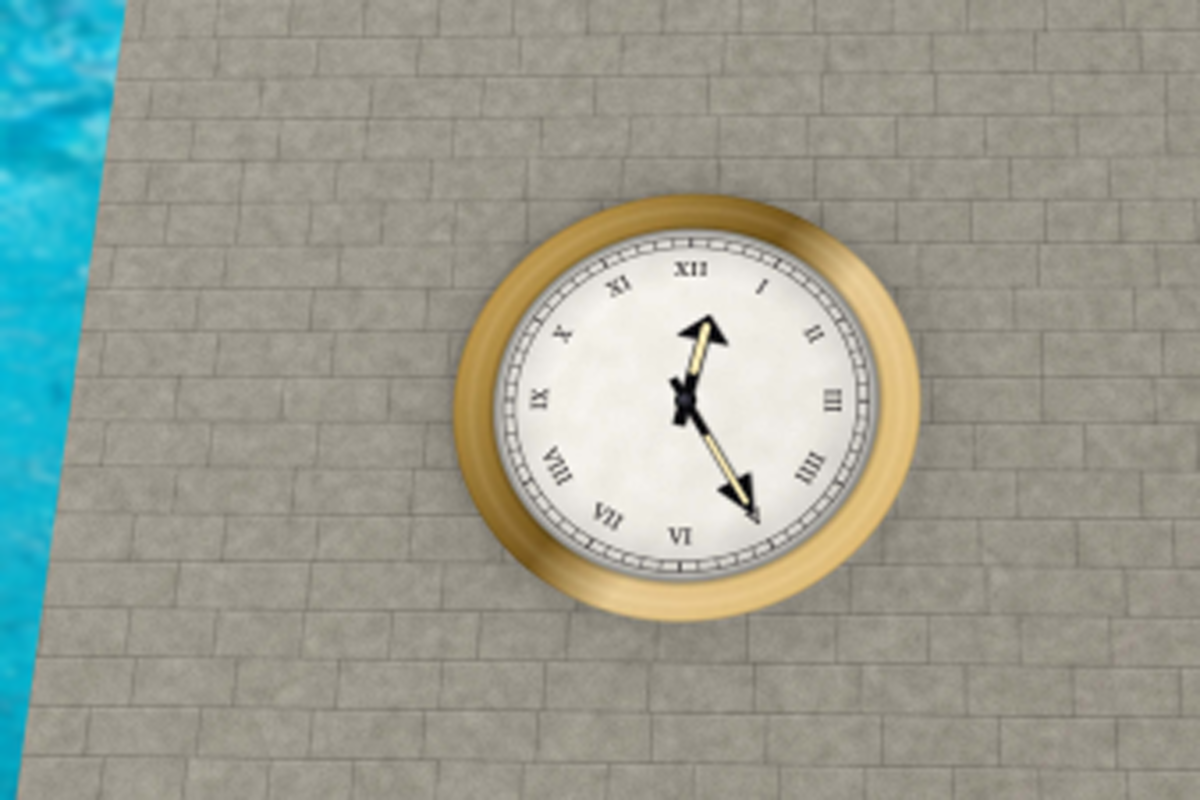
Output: {"hour": 12, "minute": 25}
